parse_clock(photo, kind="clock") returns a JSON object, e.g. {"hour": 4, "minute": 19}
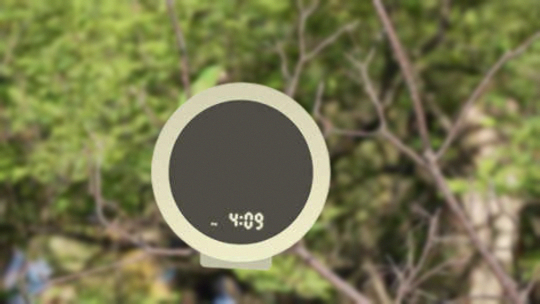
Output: {"hour": 4, "minute": 9}
